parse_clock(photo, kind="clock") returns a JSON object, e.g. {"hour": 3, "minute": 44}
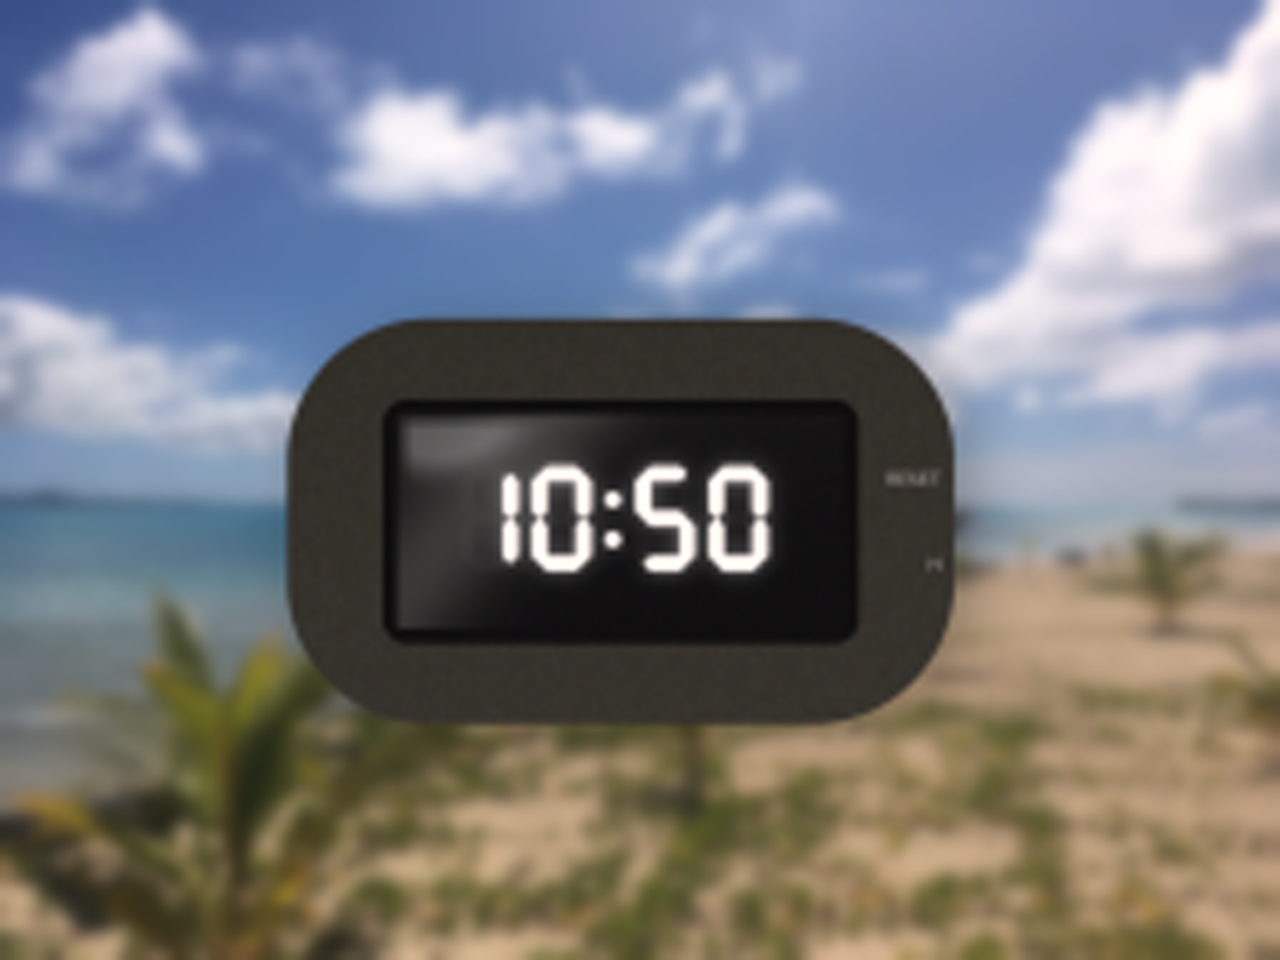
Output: {"hour": 10, "minute": 50}
